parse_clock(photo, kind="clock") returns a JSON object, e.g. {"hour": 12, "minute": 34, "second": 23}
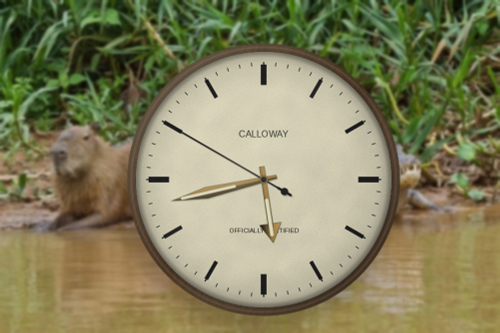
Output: {"hour": 5, "minute": 42, "second": 50}
